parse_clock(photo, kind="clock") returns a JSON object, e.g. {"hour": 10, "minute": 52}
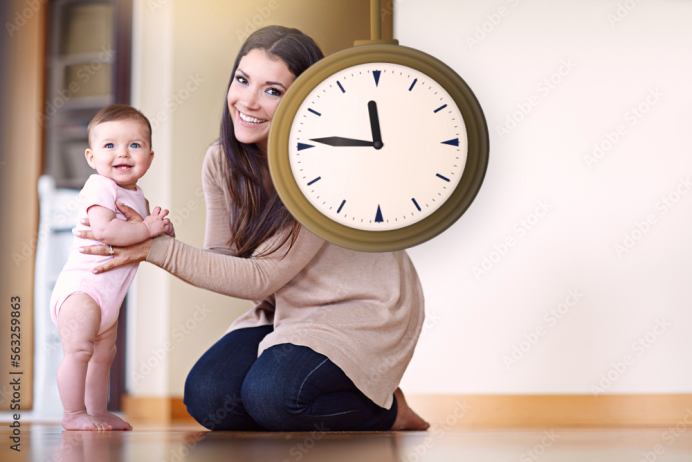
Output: {"hour": 11, "minute": 46}
